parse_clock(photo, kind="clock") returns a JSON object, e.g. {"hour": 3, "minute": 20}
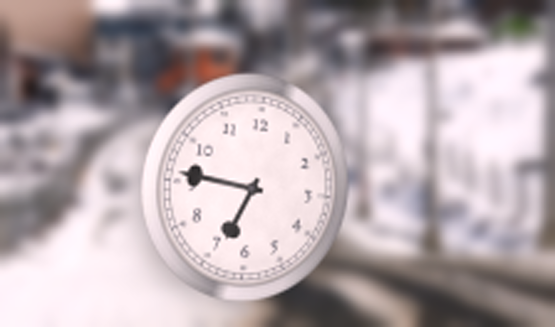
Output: {"hour": 6, "minute": 46}
